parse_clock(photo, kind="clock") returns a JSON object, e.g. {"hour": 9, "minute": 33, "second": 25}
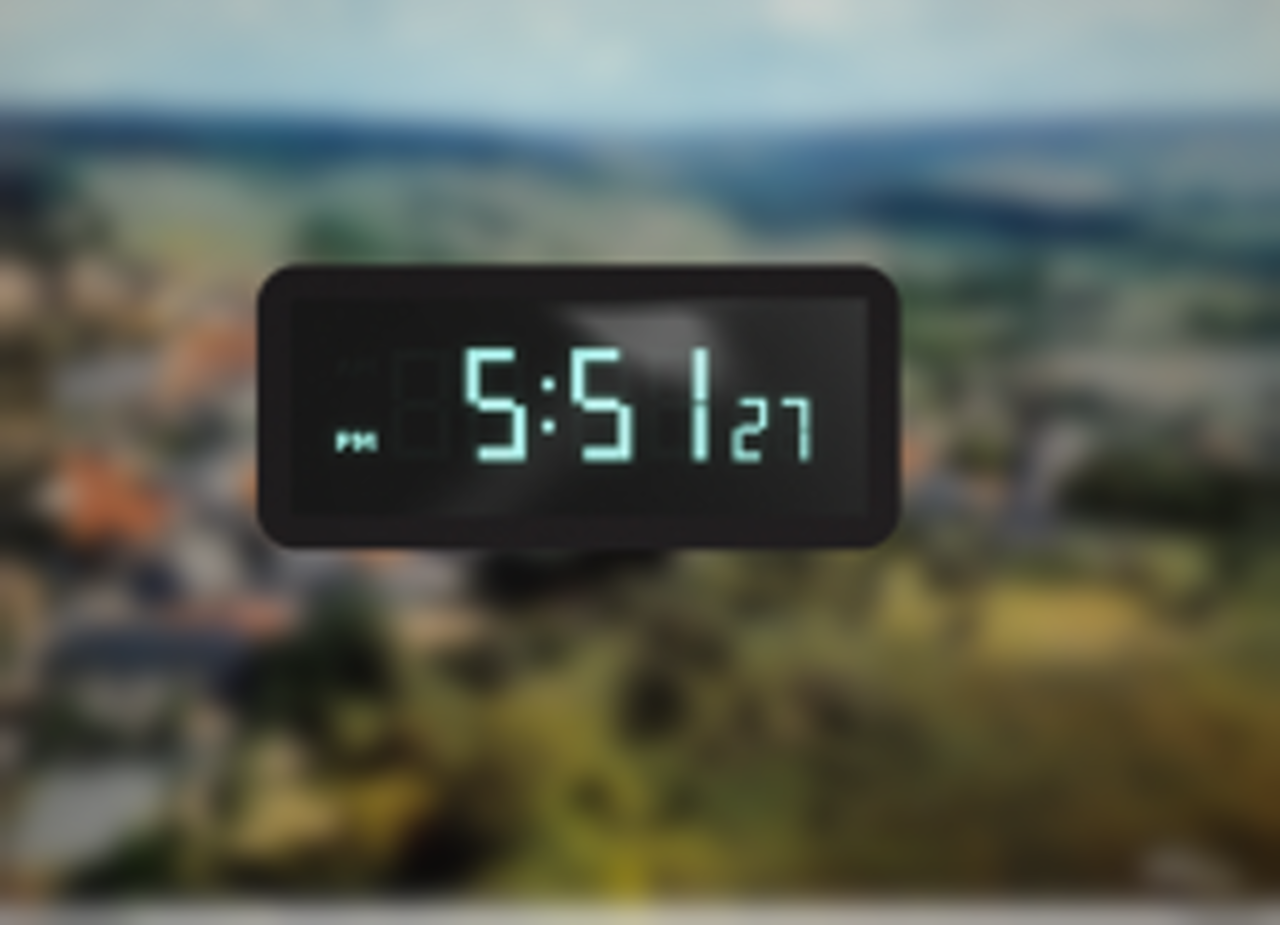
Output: {"hour": 5, "minute": 51, "second": 27}
